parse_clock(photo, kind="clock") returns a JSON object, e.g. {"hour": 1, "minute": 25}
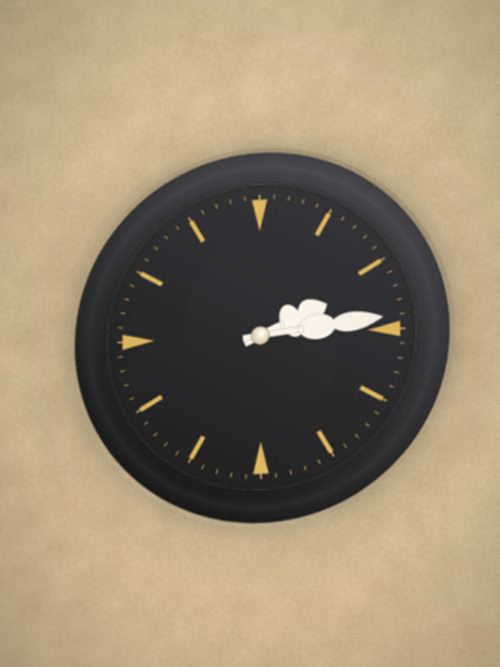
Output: {"hour": 2, "minute": 14}
